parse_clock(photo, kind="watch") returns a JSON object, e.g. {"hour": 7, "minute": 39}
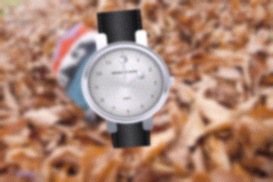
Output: {"hour": 2, "minute": 0}
